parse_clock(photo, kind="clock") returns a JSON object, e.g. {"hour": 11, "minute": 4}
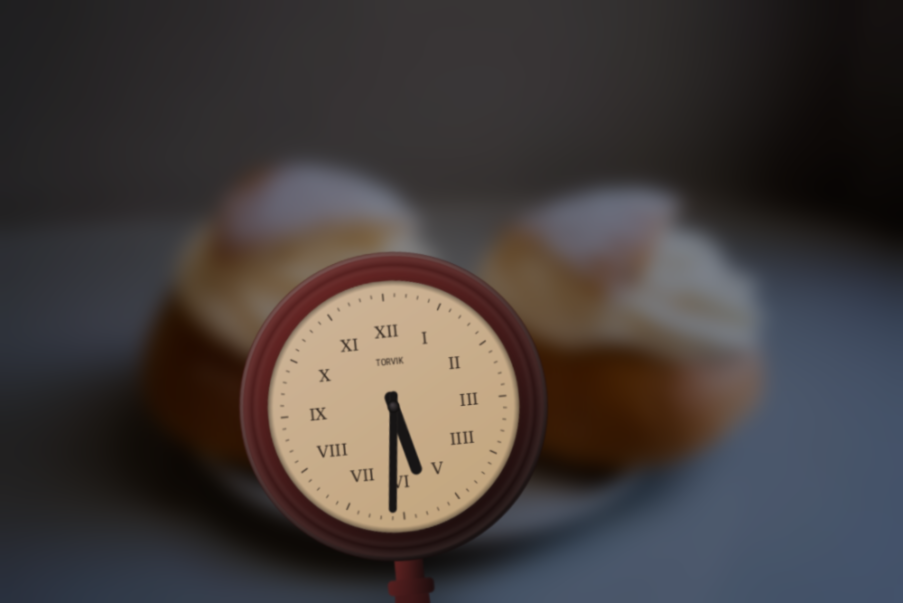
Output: {"hour": 5, "minute": 31}
